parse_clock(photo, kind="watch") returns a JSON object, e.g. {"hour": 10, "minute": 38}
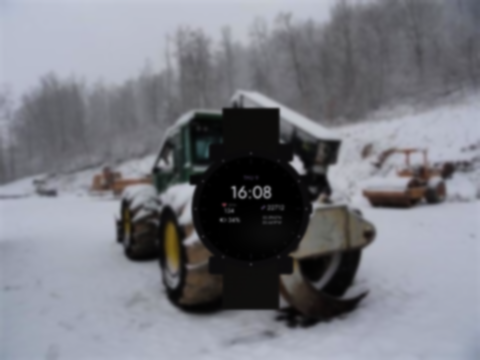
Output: {"hour": 16, "minute": 8}
